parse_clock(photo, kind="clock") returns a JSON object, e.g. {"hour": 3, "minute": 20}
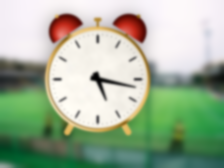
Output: {"hour": 5, "minute": 17}
